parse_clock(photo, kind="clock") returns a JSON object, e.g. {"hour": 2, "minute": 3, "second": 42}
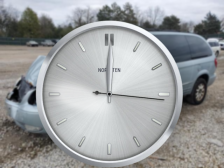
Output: {"hour": 12, "minute": 0, "second": 16}
